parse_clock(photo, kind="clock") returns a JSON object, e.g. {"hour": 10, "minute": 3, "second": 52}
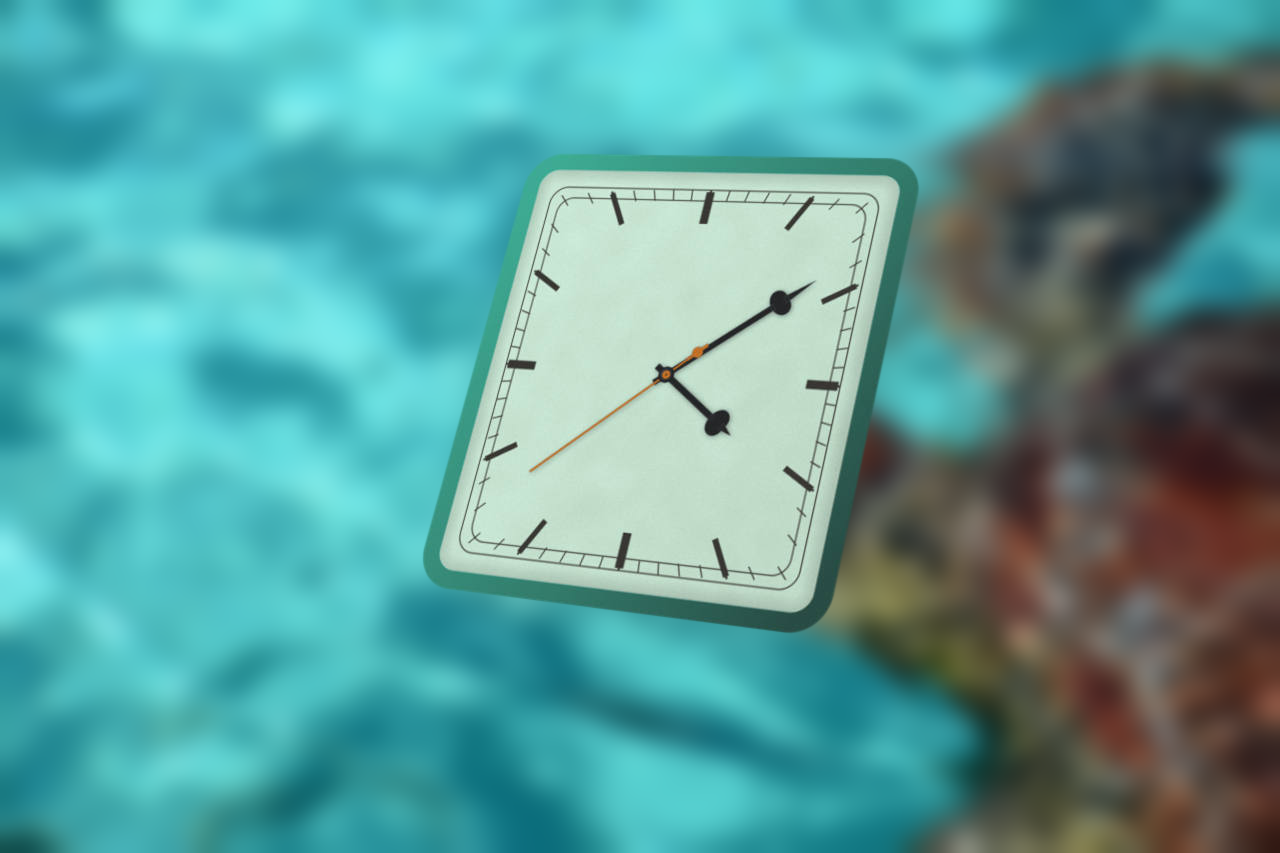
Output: {"hour": 4, "minute": 8, "second": 38}
